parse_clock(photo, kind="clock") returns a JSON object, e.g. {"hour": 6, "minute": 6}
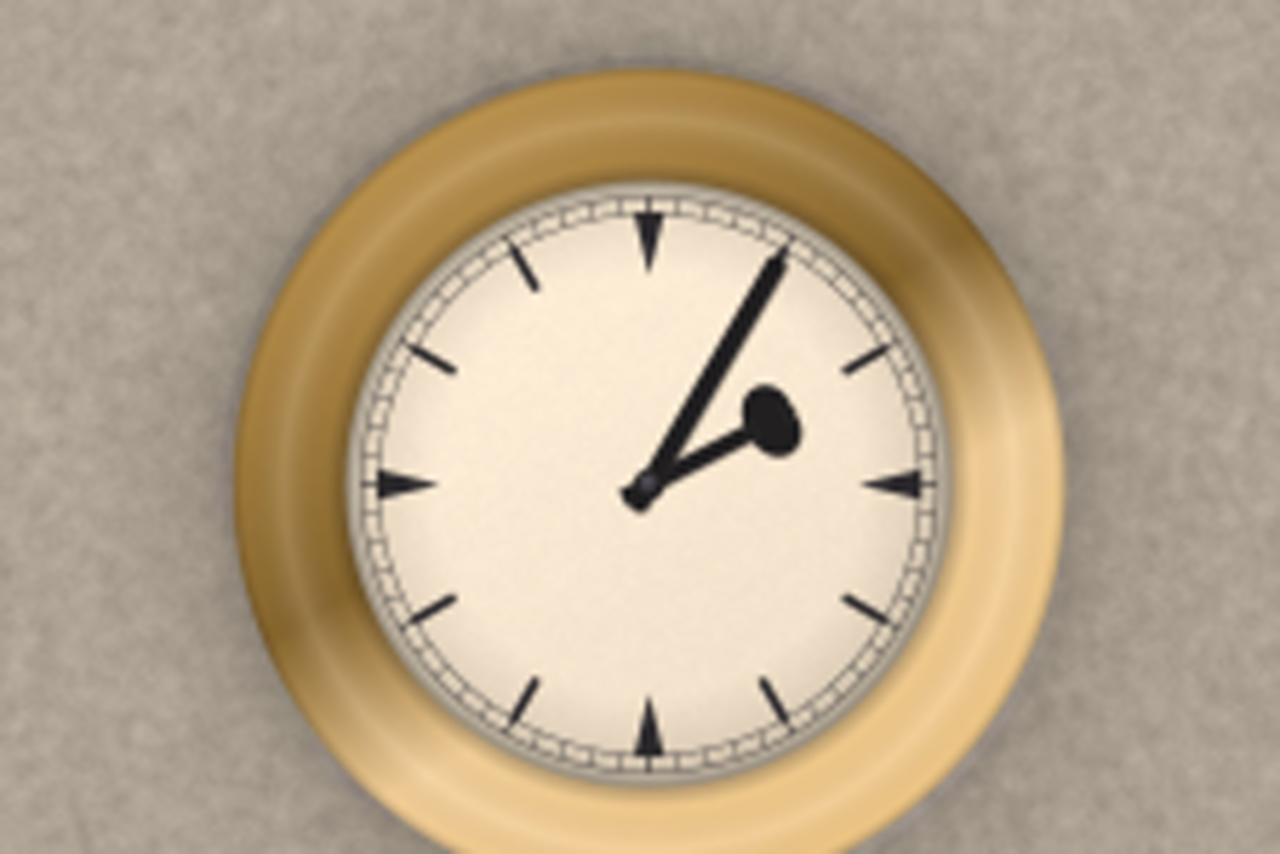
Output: {"hour": 2, "minute": 5}
